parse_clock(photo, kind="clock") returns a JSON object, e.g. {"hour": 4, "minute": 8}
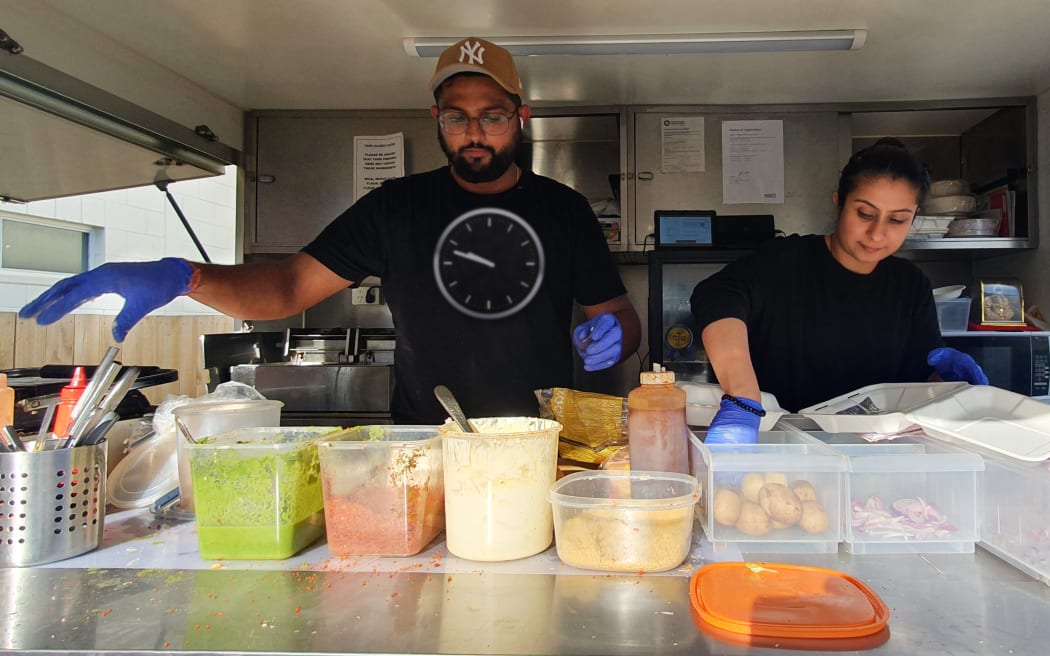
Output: {"hour": 9, "minute": 48}
